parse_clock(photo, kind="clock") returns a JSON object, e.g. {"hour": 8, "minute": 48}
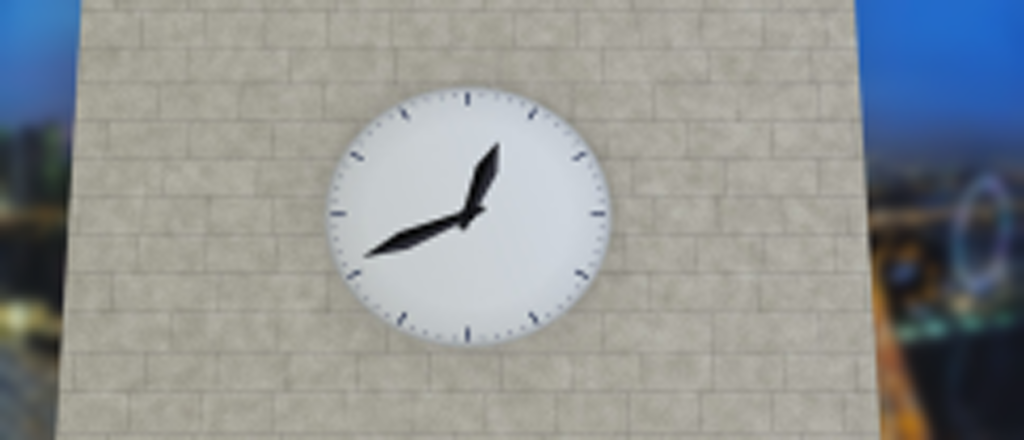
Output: {"hour": 12, "minute": 41}
